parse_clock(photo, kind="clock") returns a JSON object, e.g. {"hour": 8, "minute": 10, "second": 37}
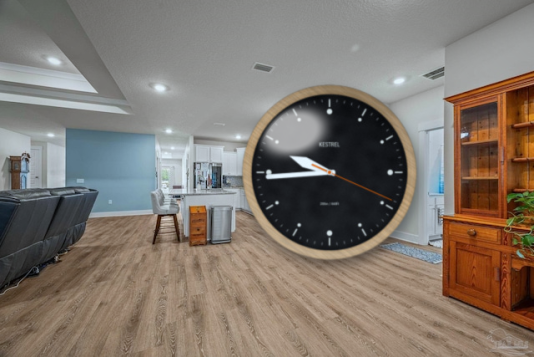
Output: {"hour": 9, "minute": 44, "second": 19}
